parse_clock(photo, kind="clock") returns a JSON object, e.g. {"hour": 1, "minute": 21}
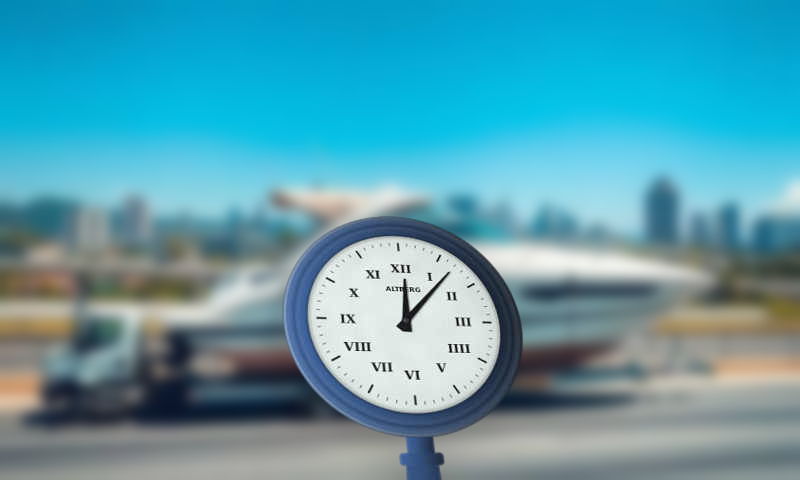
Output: {"hour": 12, "minute": 7}
